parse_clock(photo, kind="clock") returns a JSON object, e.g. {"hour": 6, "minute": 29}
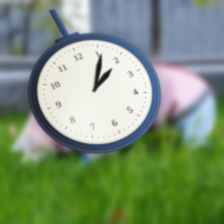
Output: {"hour": 2, "minute": 6}
